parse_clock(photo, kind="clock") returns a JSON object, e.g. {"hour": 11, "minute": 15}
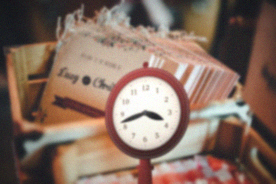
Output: {"hour": 3, "minute": 42}
